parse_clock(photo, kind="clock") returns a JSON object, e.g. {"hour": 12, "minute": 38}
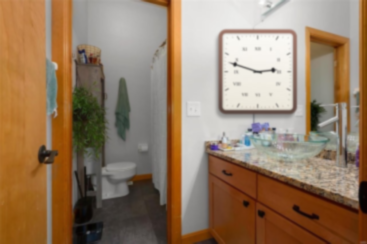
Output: {"hour": 2, "minute": 48}
